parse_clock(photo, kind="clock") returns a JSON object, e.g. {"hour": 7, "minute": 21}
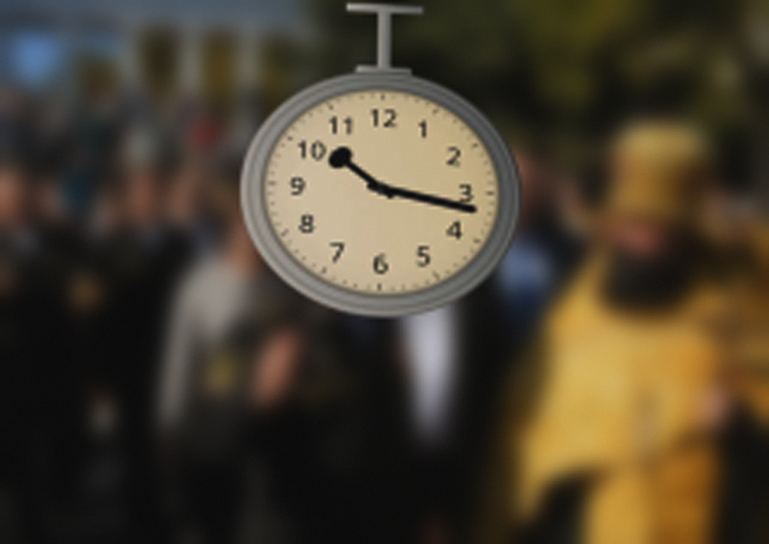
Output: {"hour": 10, "minute": 17}
